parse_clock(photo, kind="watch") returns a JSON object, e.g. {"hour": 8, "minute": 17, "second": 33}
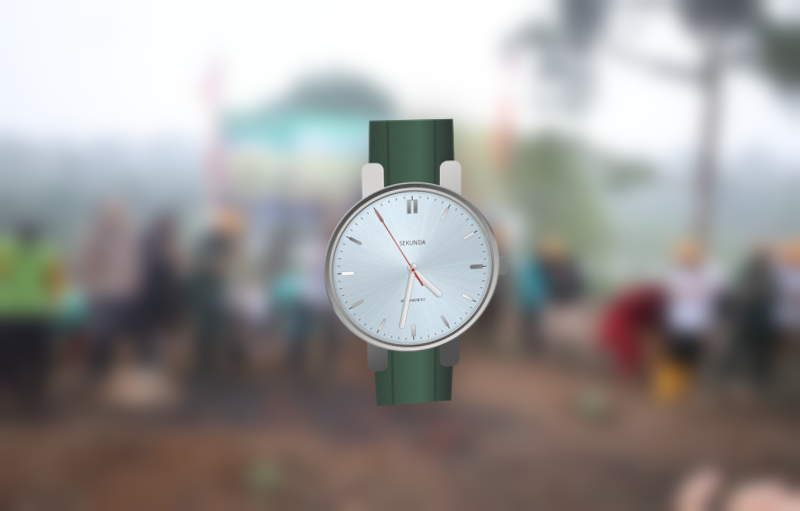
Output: {"hour": 4, "minute": 31, "second": 55}
